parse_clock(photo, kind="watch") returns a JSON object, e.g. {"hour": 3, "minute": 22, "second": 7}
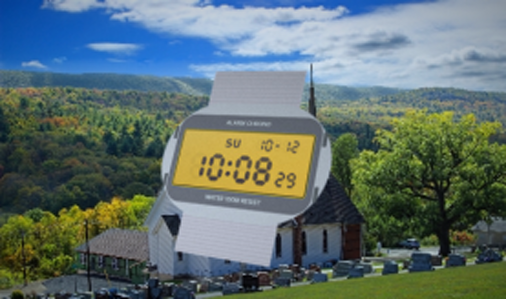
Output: {"hour": 10, "minute": 8, "second": 29}
